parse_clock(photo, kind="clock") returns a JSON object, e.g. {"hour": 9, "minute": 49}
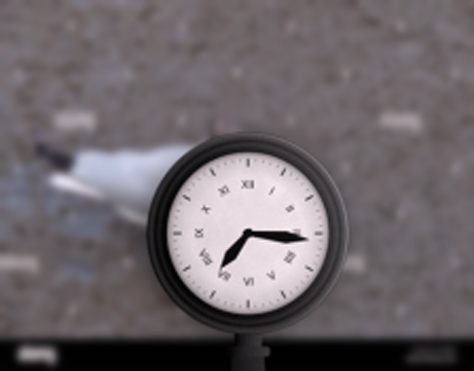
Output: {"hour": 7, "minute": 16}
